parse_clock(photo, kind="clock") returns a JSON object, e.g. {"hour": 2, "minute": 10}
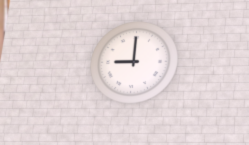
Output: {"hour": 9, "minute": 0}
